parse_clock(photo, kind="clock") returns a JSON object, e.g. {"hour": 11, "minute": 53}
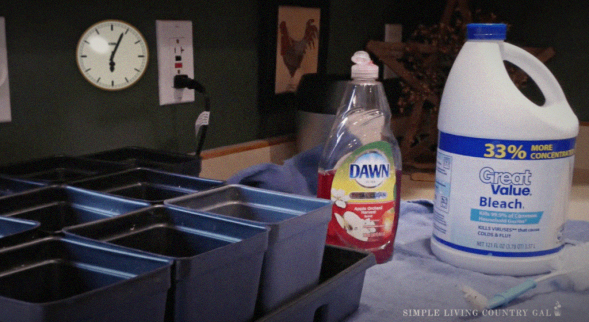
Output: {"hour": 6, "minute": 4}
